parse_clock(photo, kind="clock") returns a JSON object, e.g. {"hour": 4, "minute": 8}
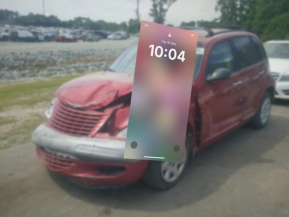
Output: {"hour": 10, "minute": 4}
